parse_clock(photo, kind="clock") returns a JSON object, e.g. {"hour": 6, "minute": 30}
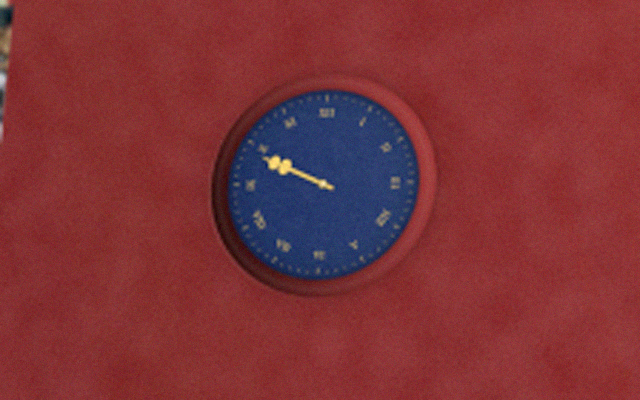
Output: {"hour": 9, "minute": 49}
